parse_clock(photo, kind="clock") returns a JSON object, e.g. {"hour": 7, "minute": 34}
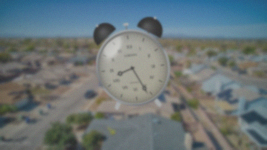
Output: {"hour": 8, "minute": 26}
